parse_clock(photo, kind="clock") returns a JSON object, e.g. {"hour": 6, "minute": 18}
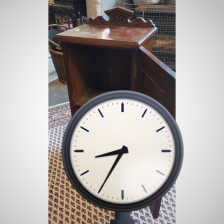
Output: {"hour": 8, "minute": 35}
